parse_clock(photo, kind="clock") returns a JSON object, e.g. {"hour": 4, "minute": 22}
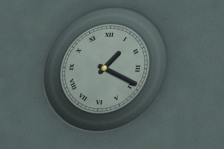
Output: {"hour": 1, "minute": 19}
